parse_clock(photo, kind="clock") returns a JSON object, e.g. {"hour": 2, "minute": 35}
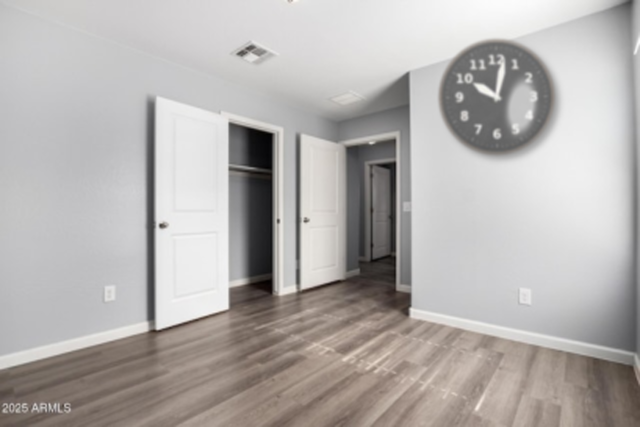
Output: {"hour": 10, "minute": 2}
